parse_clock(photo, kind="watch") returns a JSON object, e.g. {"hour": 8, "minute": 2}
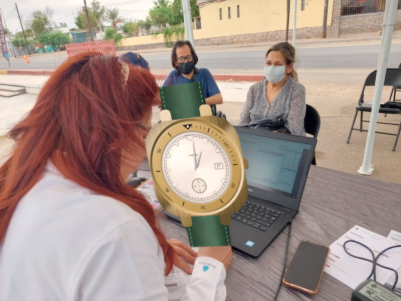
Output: {"hour": 1, "minute": 1}
